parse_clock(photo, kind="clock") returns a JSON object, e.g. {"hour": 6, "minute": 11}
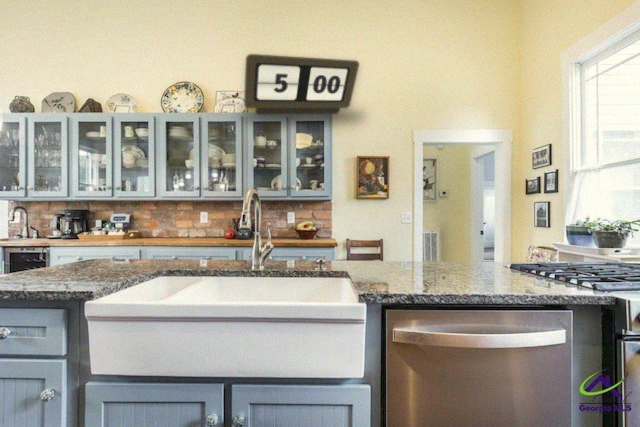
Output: {"hour": 5, "minute": 0}
